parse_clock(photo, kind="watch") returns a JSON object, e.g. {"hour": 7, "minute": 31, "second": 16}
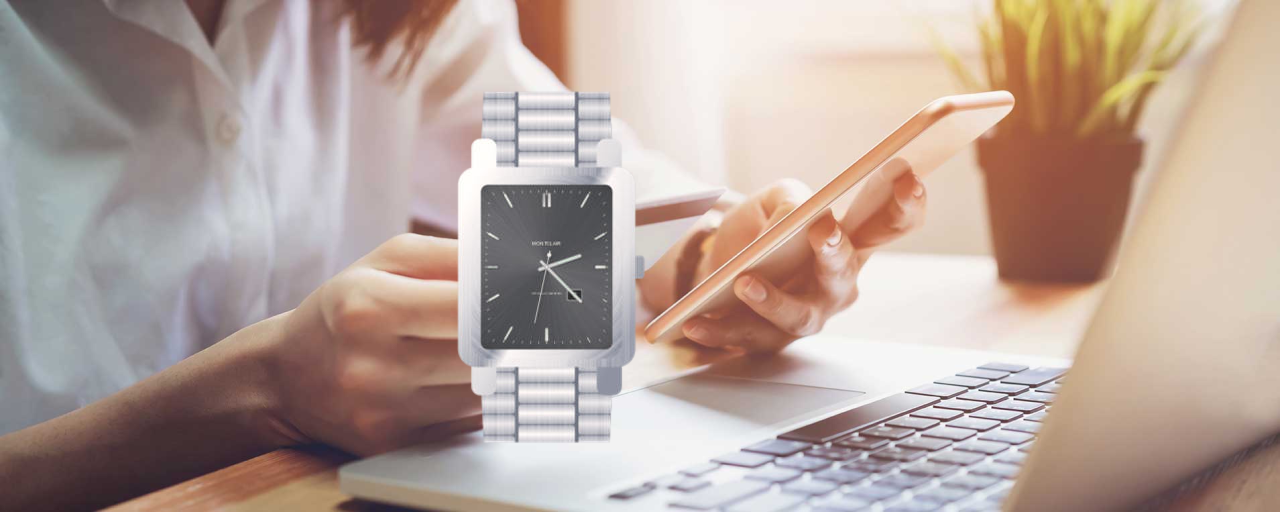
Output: {"hour": 2, "minute": 22, "second": 32}
